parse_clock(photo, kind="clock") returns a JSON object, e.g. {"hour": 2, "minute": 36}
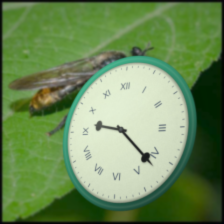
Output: {"hour": 9, "minute": 22}
